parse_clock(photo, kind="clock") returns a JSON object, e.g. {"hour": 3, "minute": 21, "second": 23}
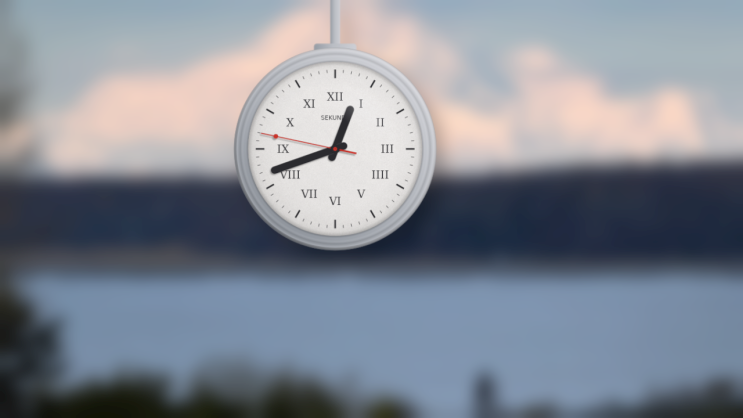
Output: {"hour": 12, "minute": 41, "second": 47}
